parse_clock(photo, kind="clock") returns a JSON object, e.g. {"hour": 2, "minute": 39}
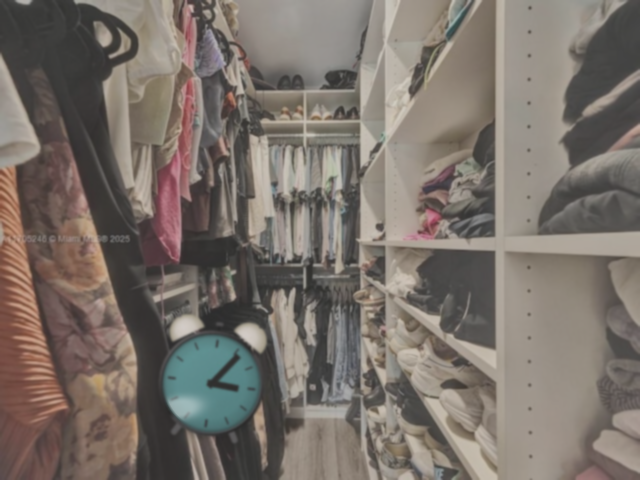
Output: {"hour": 3, "minute": 6}
